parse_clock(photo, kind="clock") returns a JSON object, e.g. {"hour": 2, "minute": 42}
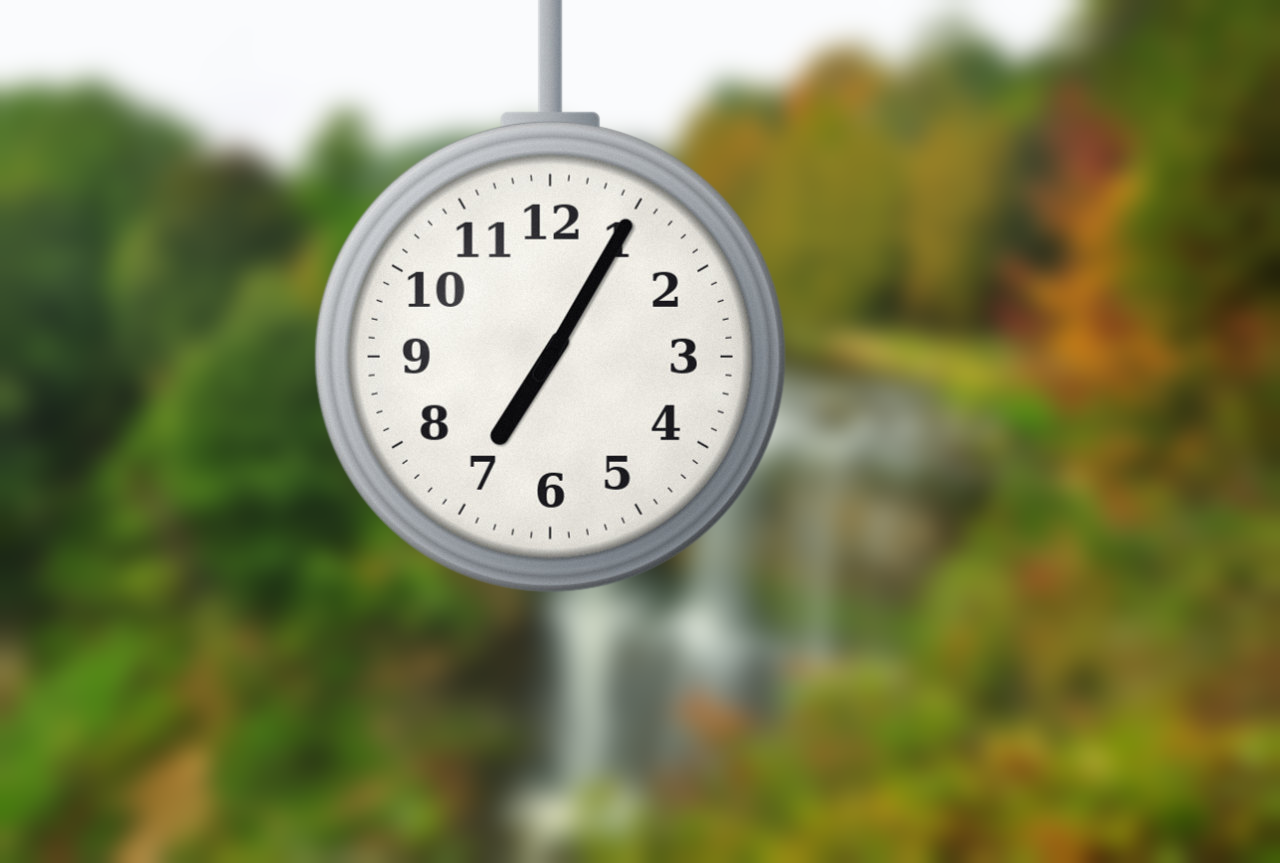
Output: {"hour": 7, "minute": 5}
